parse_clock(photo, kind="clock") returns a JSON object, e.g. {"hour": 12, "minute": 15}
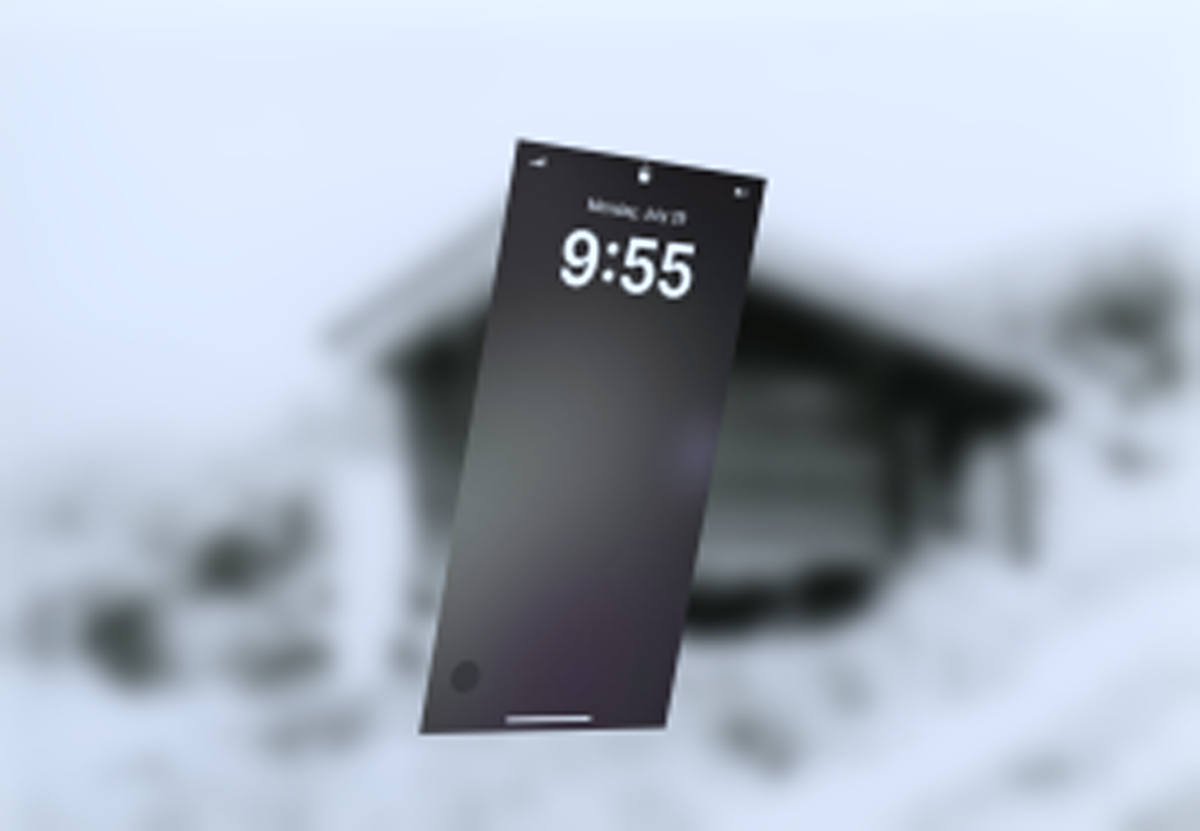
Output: {"hour": 9, "minute": 55}
